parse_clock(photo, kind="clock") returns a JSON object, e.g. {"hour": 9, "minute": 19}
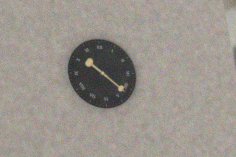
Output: {"hour": 10, "minute": 22}
